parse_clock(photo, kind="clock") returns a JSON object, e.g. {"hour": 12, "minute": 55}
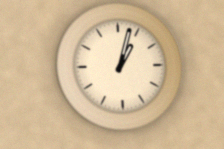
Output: {"hour": 1, "minute": 3}
